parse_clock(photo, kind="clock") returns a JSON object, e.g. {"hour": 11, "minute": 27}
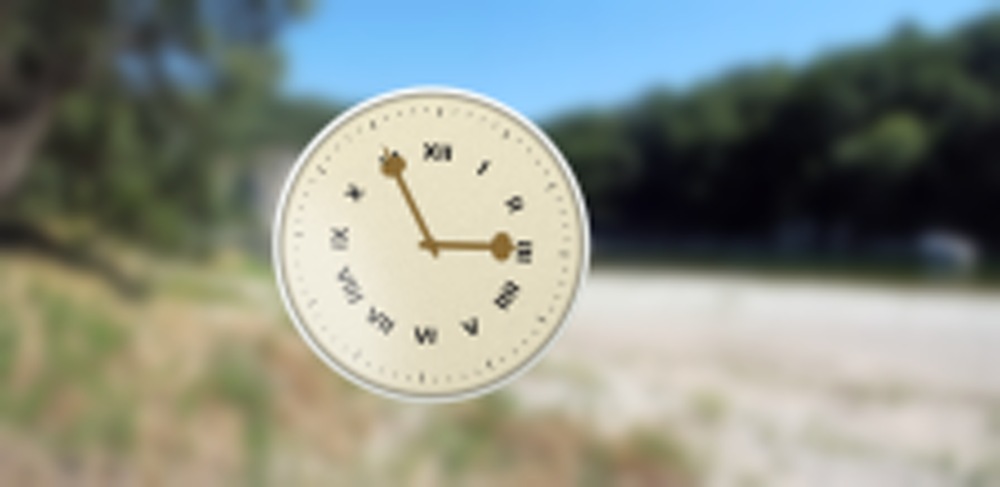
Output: {"hour": 2, "minute": 55}
